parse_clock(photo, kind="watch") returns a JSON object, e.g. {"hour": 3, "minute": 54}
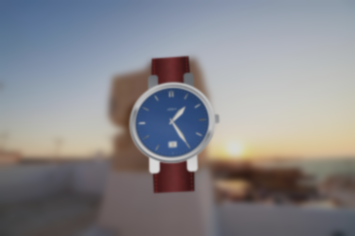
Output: {"hour": 1, "minute": 25}
